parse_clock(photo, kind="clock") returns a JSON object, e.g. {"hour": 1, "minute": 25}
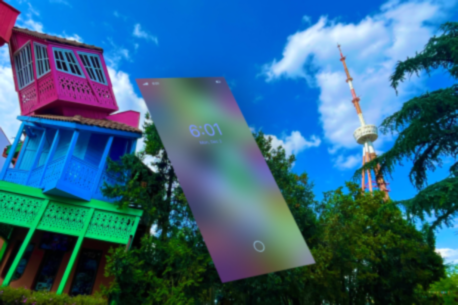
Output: {"hour": 6, "minute": 1}
